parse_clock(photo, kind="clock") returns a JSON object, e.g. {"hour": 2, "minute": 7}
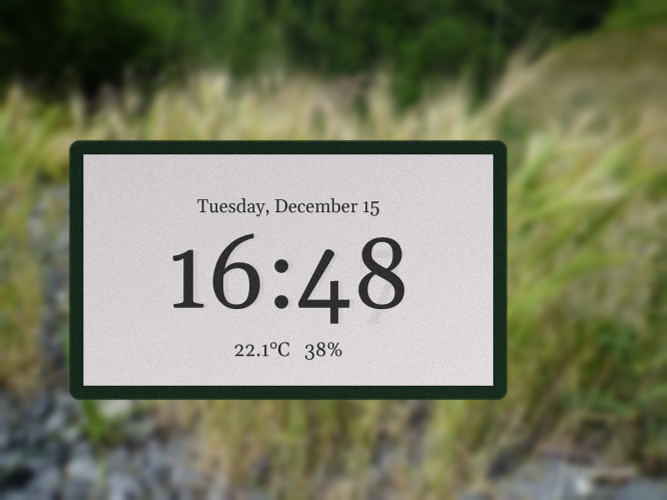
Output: {"hour": 16, "minute": 48}
